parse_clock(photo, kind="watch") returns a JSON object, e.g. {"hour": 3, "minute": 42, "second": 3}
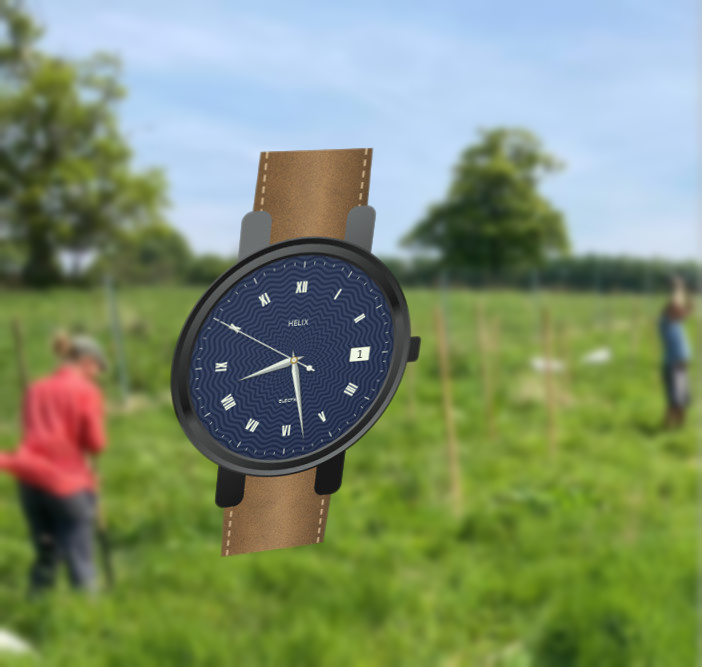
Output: {"hour": 8, "minute": 27, "second": 50}
